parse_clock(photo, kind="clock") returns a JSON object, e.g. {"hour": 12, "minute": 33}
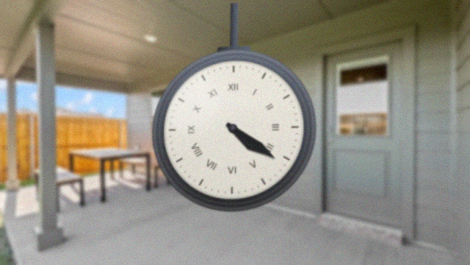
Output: {"hour": 4, "minute": 21}
